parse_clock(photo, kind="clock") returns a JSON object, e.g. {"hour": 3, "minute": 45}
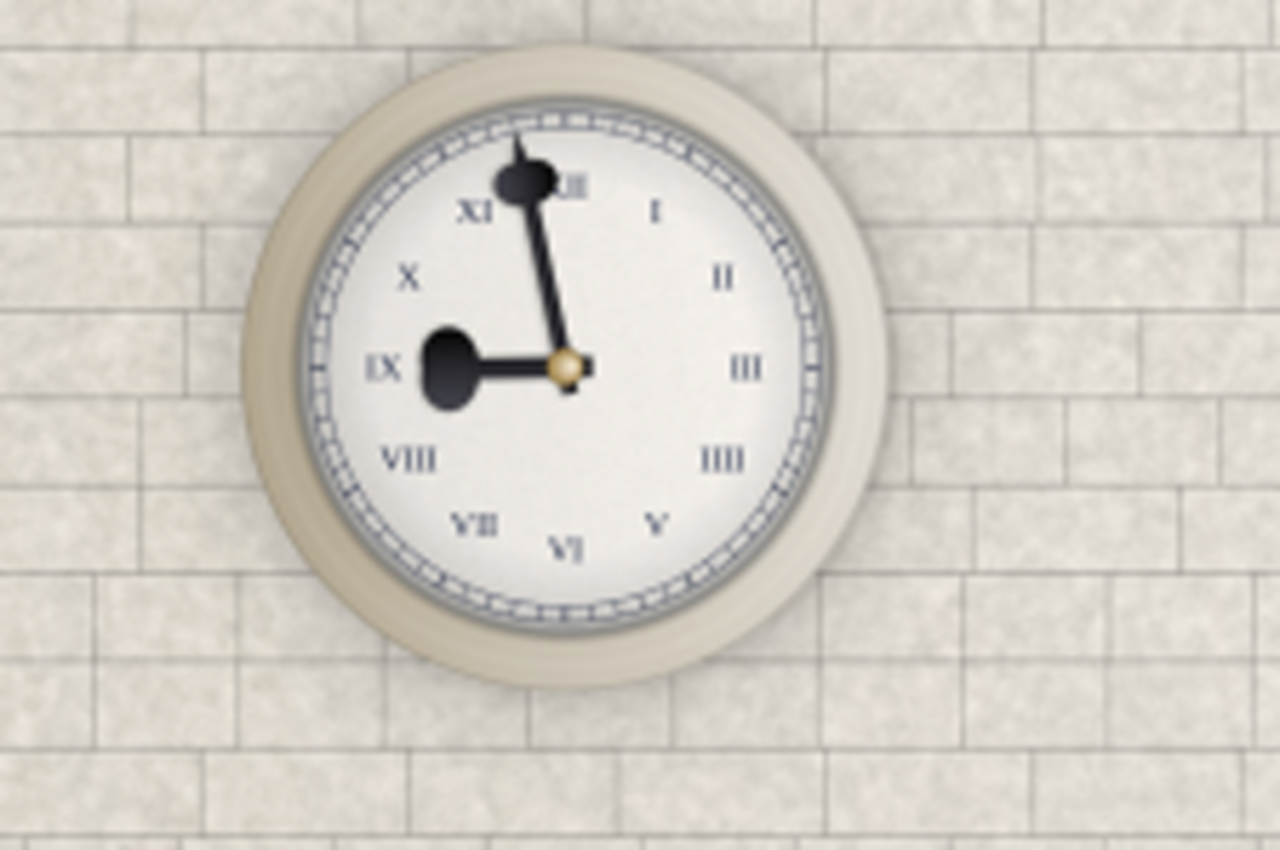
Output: {"hour": 8, "minute": 58}
